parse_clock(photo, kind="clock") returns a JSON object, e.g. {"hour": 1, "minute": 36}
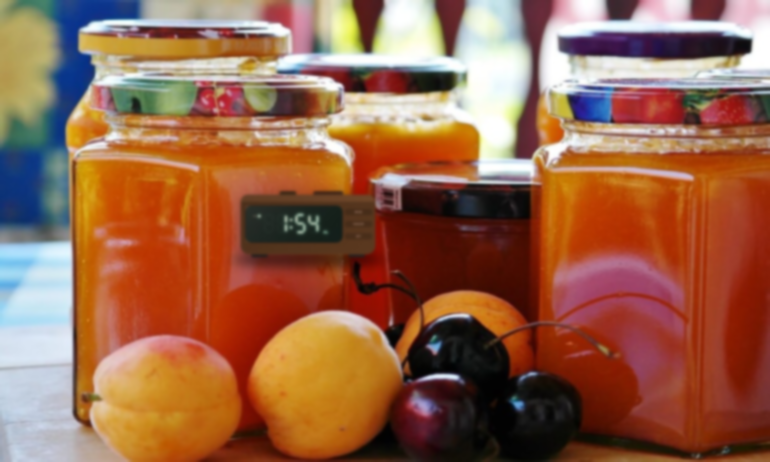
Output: {"hour": 1, "minute": 54}
